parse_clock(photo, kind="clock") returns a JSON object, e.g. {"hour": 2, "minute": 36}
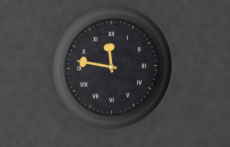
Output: {"hour": 11, "minute": 47}
